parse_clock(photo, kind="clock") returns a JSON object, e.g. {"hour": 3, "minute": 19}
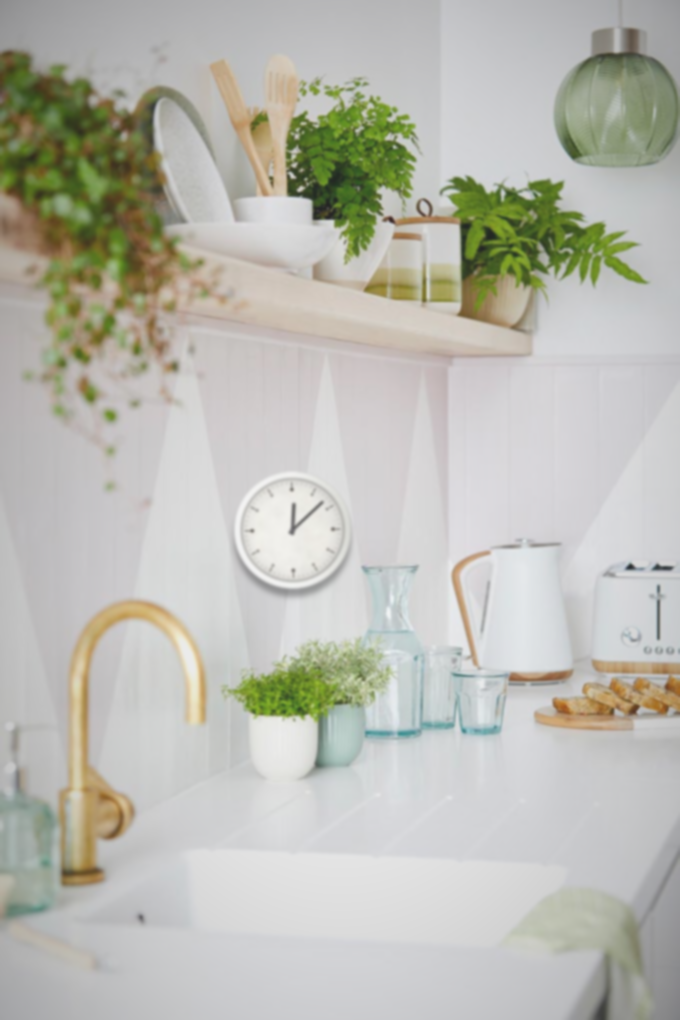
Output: {"hour": 12, "minute": 8}
